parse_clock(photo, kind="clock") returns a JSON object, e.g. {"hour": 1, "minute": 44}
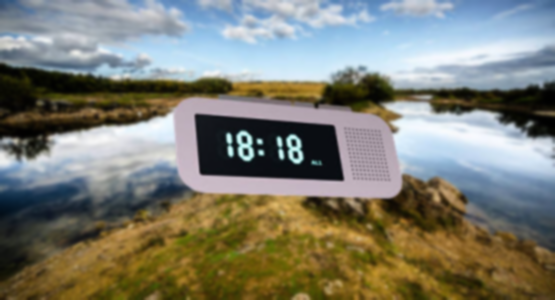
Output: {"hour": 18, "minute": 18}
